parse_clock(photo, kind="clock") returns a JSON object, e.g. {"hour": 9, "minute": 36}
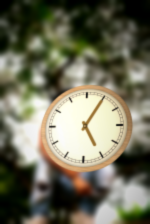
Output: {"hour": 5, "minute": 5}
